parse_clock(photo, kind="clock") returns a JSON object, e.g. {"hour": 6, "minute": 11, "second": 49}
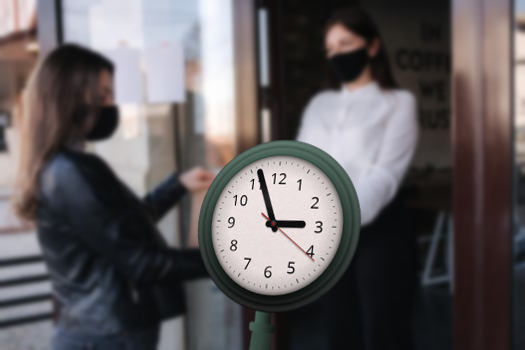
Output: {"hour": 2, "minute": 56, "second": 21}
